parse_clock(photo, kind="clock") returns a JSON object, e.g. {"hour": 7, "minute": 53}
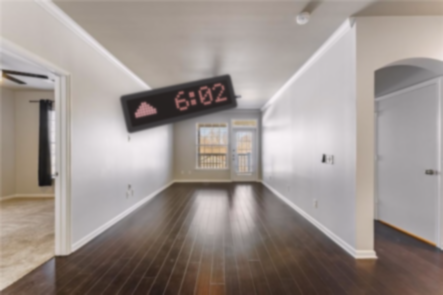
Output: {"hour": 6, "minute": 2}
